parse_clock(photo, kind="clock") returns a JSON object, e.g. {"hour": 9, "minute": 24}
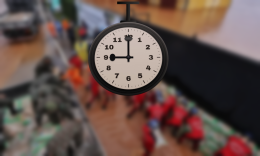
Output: {"hour": 9, "minute": 0}
